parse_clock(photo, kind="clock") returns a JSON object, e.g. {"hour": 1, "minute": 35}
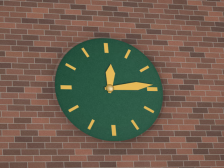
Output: {"hour": 12, "minute": 14}
